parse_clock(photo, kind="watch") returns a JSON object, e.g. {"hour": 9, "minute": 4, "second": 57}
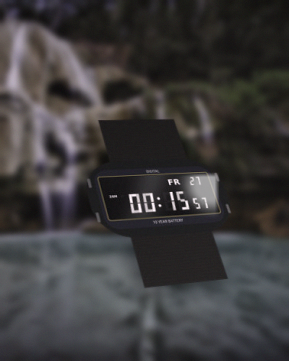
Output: {"hour": 0, "minute": 15, "second": 57}
